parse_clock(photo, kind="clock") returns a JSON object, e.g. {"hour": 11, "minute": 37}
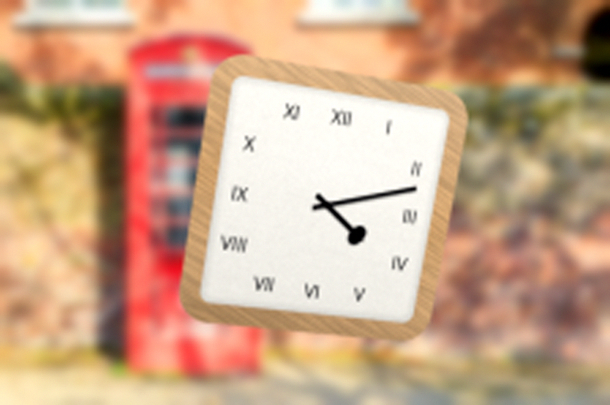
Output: {"hour": 4, "minute": 12}
